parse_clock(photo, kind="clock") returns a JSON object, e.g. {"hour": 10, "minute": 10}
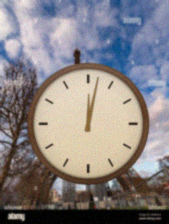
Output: {"hour": 12, "minute": 2}
